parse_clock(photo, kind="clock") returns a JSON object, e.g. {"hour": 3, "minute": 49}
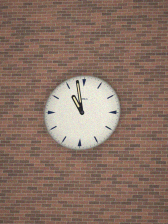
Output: {"hour": 10, "minute": 58}
